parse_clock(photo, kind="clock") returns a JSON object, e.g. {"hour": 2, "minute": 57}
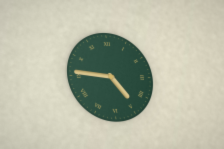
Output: {"hour": 4, "minute": 46}
